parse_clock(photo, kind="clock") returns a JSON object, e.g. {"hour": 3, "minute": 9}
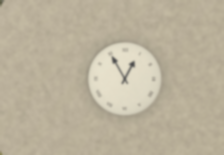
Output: {"hour": 12, "minute": 55}
